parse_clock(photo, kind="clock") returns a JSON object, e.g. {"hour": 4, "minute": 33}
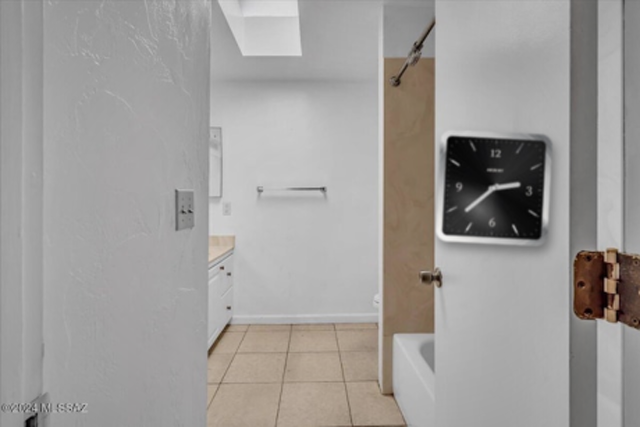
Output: {"hour": 2, "minute": 38}
